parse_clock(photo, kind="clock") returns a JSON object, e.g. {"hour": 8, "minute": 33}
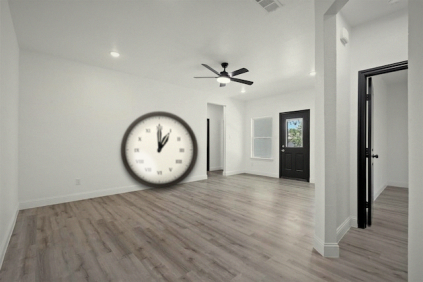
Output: {"hour": 1, "minute": 0}
